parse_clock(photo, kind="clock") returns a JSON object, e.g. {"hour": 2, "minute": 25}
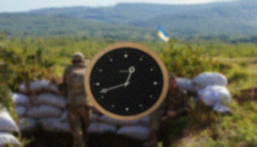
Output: {"hour": 12, "minute": 42}
